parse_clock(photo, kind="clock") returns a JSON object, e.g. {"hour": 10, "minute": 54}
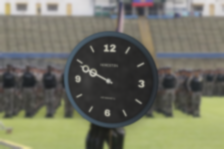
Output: {"hour": 9, "minute": 49}
